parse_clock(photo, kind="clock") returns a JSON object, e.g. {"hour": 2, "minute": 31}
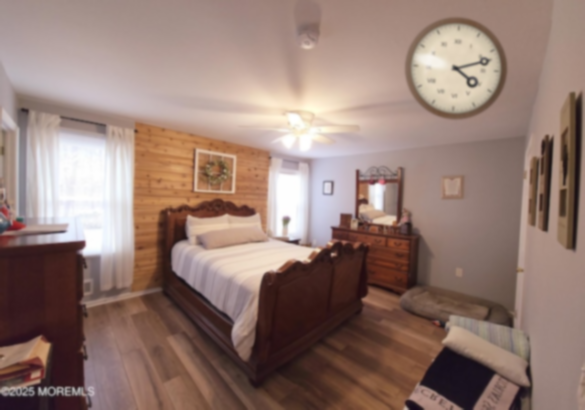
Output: {"hour": 4, "minute": 12}
